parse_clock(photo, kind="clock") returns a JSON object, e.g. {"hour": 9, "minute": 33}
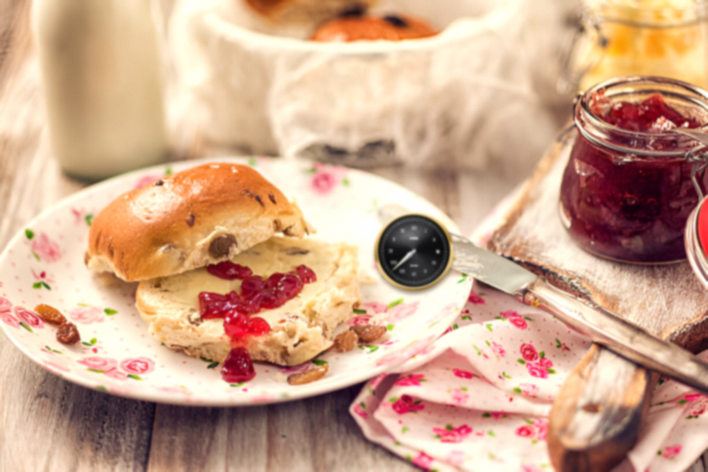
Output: {"hour": 7, "minute": 38}
